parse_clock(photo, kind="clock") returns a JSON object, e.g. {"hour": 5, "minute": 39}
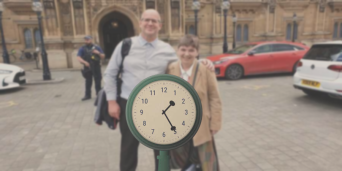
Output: {"hour": 1, "minute": 25}
